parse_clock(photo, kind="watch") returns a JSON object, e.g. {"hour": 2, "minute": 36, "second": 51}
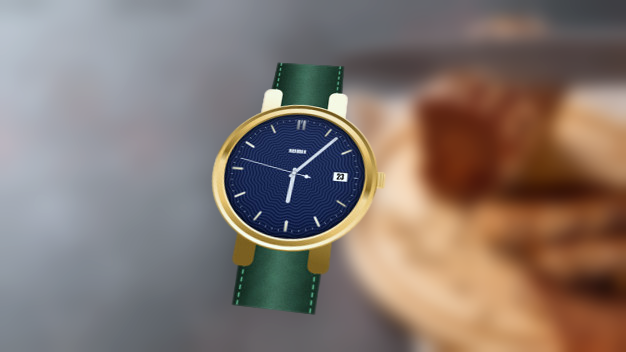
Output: {"hour": 6, "minute": 6, "second": 47}
